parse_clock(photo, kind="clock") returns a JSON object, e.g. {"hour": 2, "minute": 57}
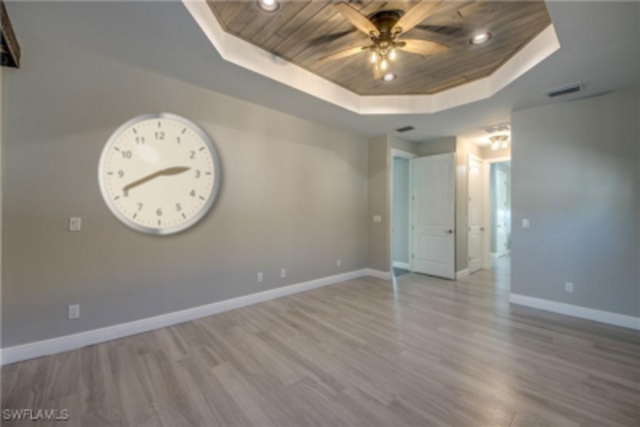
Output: {"hour": 2, "minute": 41}
